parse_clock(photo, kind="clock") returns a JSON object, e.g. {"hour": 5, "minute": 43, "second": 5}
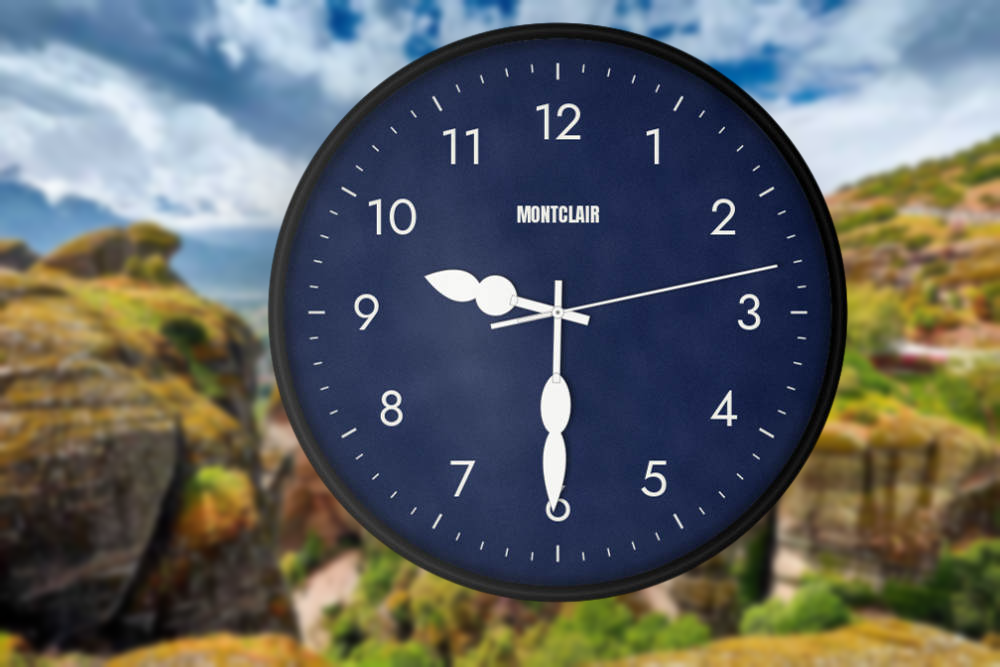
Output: {"hour": 9, "minute": 30, "second": 13}
